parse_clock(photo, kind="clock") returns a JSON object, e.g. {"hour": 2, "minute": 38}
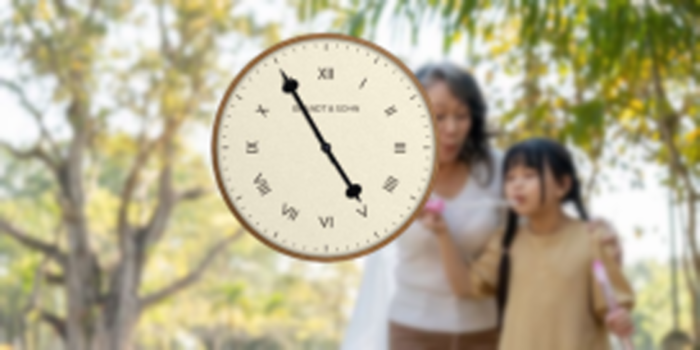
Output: {"hour": 4, "minute": 55}
